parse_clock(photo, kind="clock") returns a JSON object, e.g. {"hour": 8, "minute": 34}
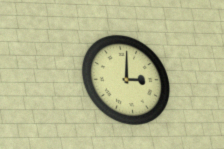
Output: {"hour": 3, "minute": 2}
